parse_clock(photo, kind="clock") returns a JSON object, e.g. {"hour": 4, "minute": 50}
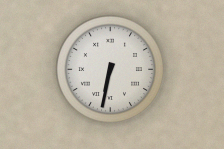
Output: {"hour": 6, "minute": 32}
